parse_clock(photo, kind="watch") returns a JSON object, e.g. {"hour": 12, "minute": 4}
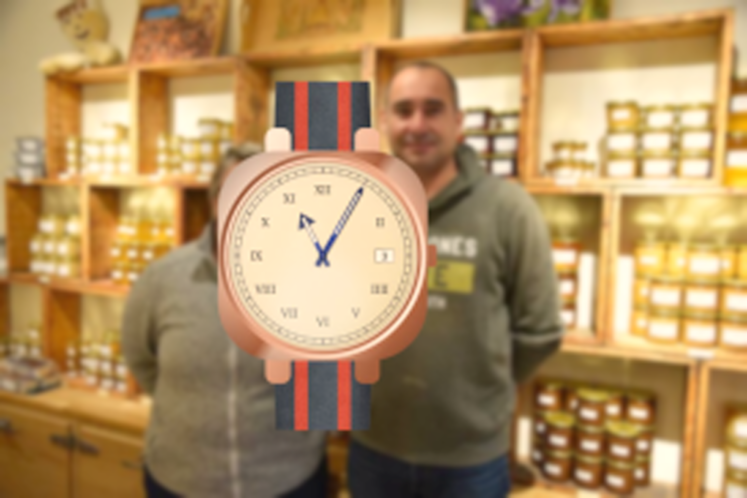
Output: {"hour": 11, "minute": 5}
